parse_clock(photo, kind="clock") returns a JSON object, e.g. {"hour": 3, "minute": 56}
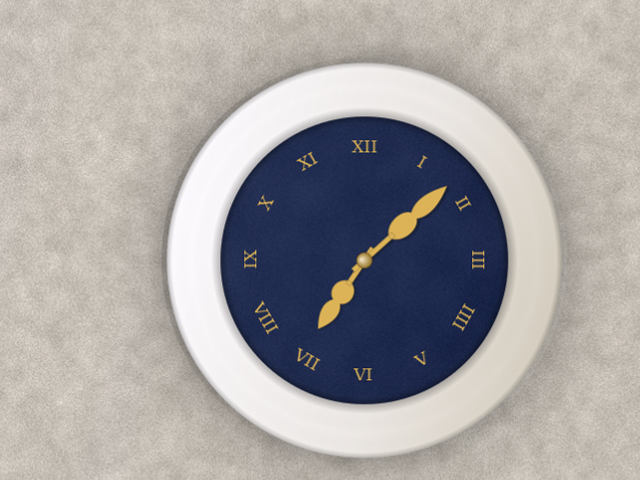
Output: {"hour": 7, "minute": 8}
